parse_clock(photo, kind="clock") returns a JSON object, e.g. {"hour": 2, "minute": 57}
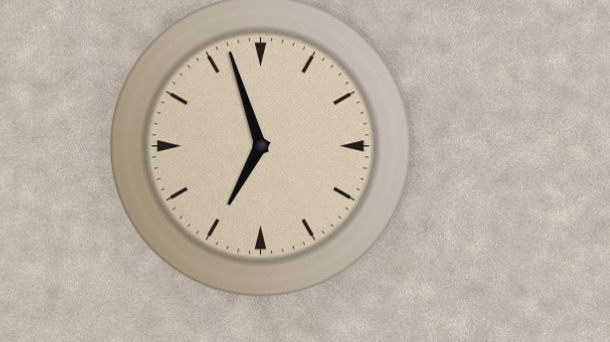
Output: {"hour": 6, "minute": 57}
